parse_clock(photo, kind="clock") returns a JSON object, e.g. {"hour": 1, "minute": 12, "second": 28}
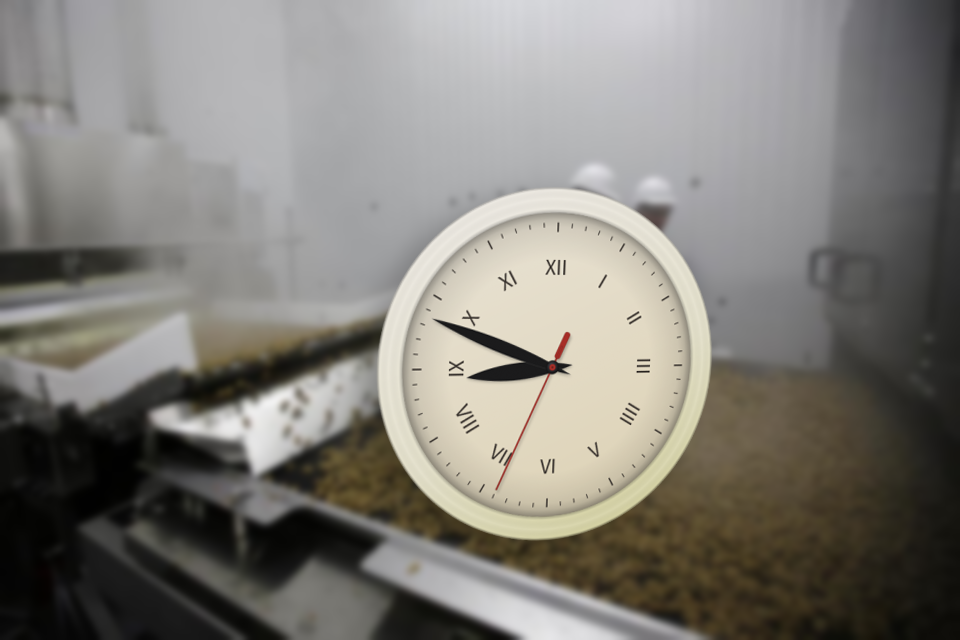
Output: {"hour": 8, "minute": 48, "second": 34}
